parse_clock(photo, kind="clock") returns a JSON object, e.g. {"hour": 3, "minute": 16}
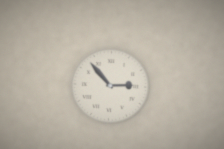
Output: {"hour": 2, "minute": 53}
